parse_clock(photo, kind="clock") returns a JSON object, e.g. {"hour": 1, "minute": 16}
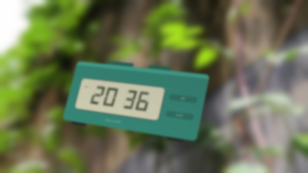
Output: {"hour": 20, "minute": 36}
